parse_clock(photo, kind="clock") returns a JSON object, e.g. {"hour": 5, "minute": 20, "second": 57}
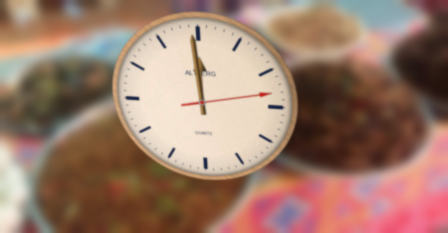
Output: {"hour": 11, "minute": 59, "second": 13}
